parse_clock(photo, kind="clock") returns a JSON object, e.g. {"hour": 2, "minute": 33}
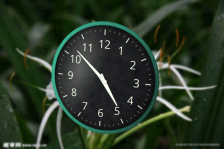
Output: {"hour": 4, "minute": 52}
